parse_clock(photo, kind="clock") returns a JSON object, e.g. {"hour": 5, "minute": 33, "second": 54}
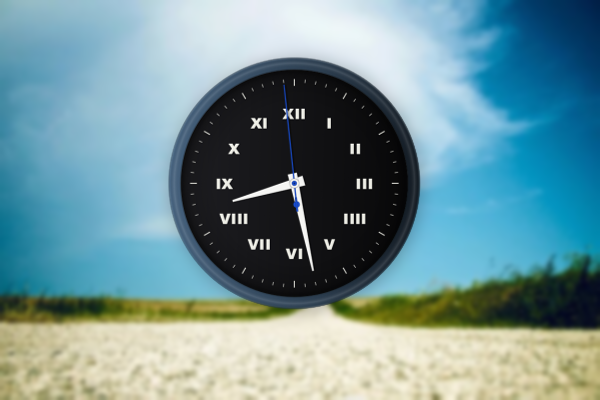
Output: {"hour": 8, "minute": 27, "second": 59}
